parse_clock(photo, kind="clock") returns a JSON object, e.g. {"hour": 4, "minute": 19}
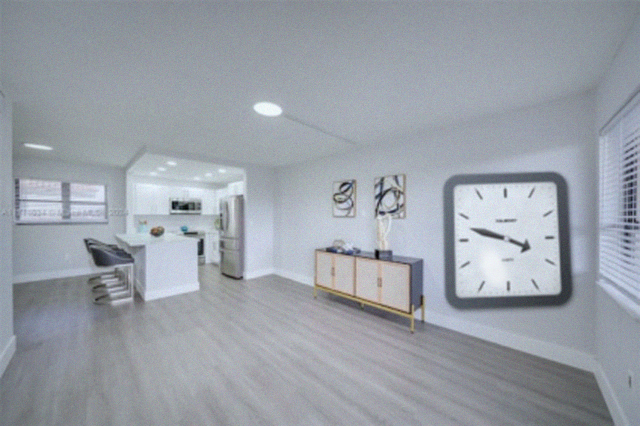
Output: {"hour": 3, "minute": 48}
